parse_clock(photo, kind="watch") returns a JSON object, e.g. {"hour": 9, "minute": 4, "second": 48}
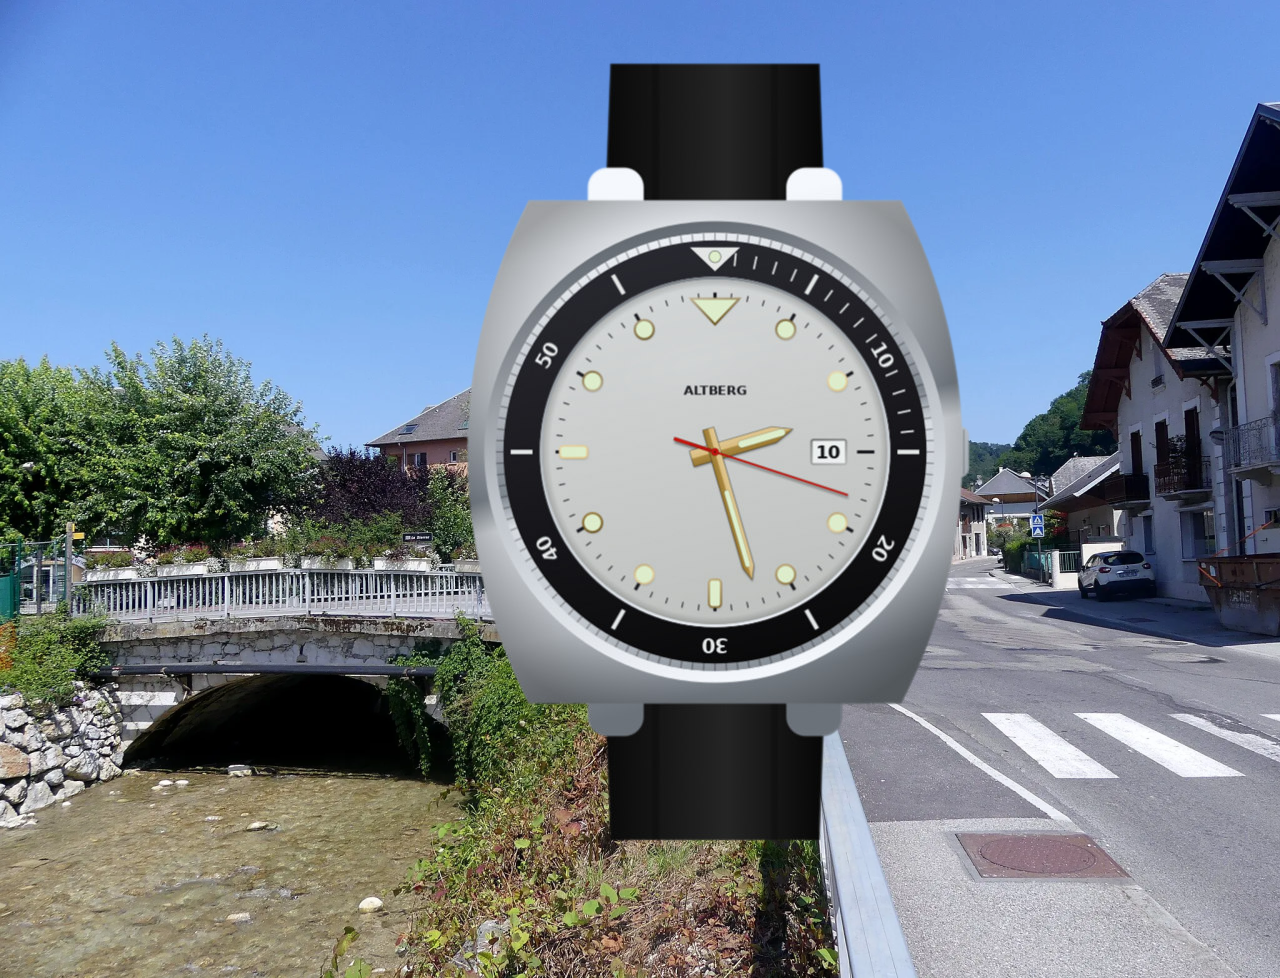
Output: {"hour": 2, "minute": 27, "second": 18}
